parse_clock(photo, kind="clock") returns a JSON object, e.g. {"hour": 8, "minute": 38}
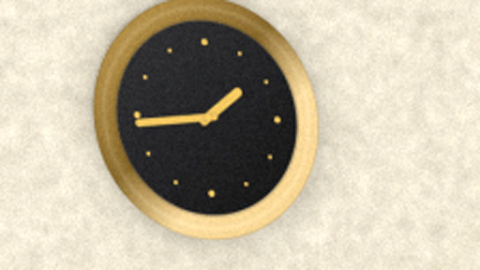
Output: {"hour": 1, "minute": 44}
